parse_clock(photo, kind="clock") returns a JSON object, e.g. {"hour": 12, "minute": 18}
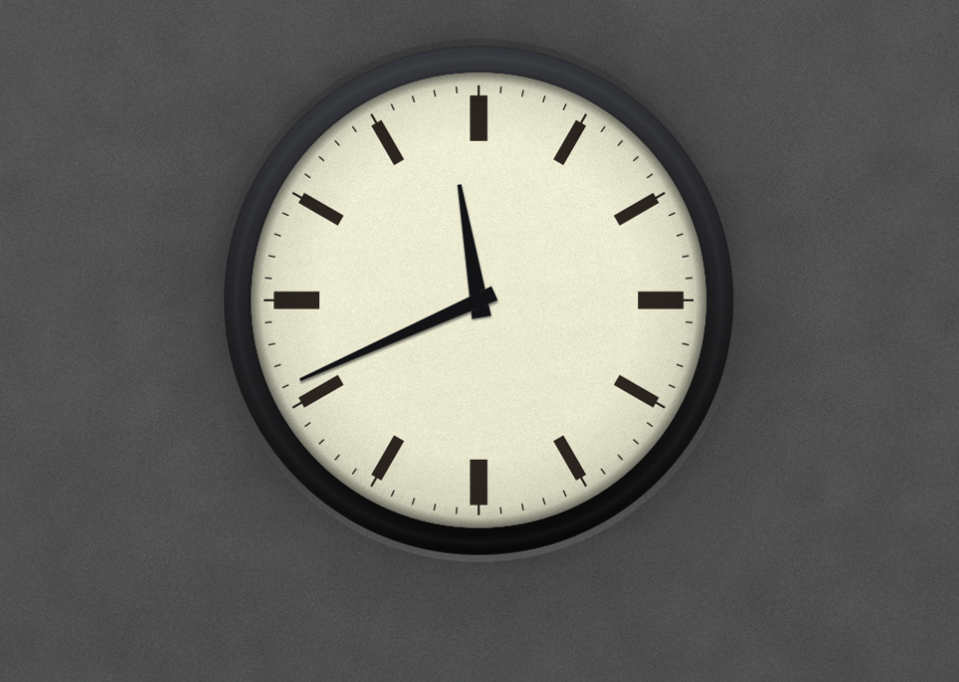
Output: {"hour": 11, "minute": 41}
